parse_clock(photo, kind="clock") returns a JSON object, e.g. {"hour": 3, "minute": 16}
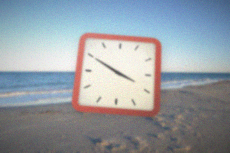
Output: {"hour": 3, "minute": 50}
